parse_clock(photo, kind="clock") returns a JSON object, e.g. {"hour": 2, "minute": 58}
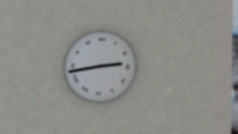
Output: {"hour": 2, "minute": 43}
